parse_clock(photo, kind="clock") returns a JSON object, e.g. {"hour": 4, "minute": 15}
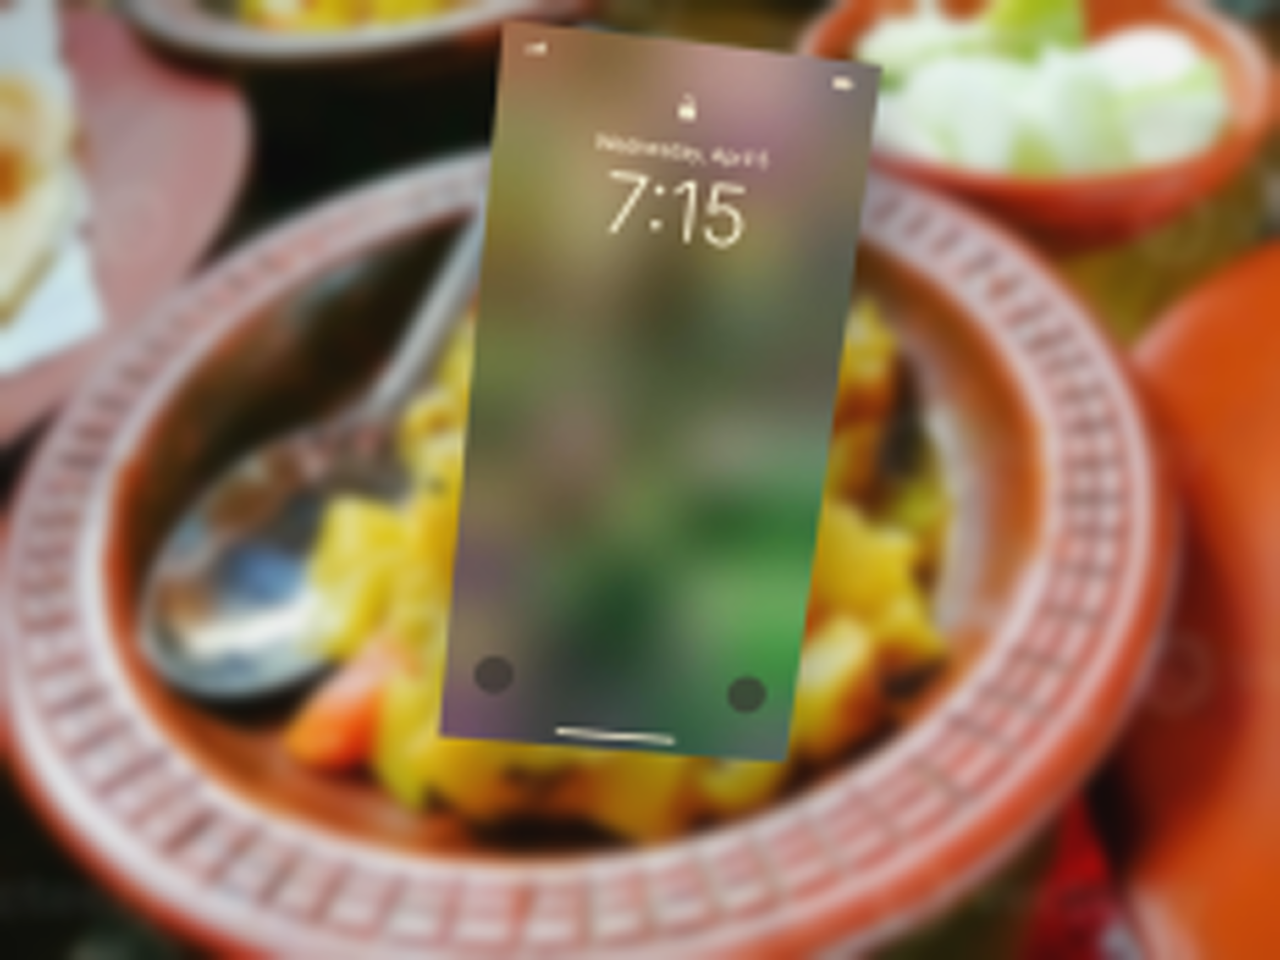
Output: {"hour": 7, "minute": 15}
